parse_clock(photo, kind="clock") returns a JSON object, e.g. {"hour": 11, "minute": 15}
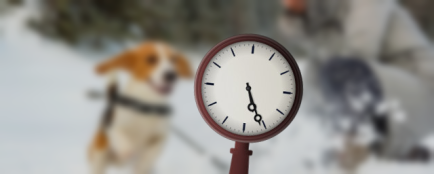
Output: {"hour": 5, "minute": 26}
